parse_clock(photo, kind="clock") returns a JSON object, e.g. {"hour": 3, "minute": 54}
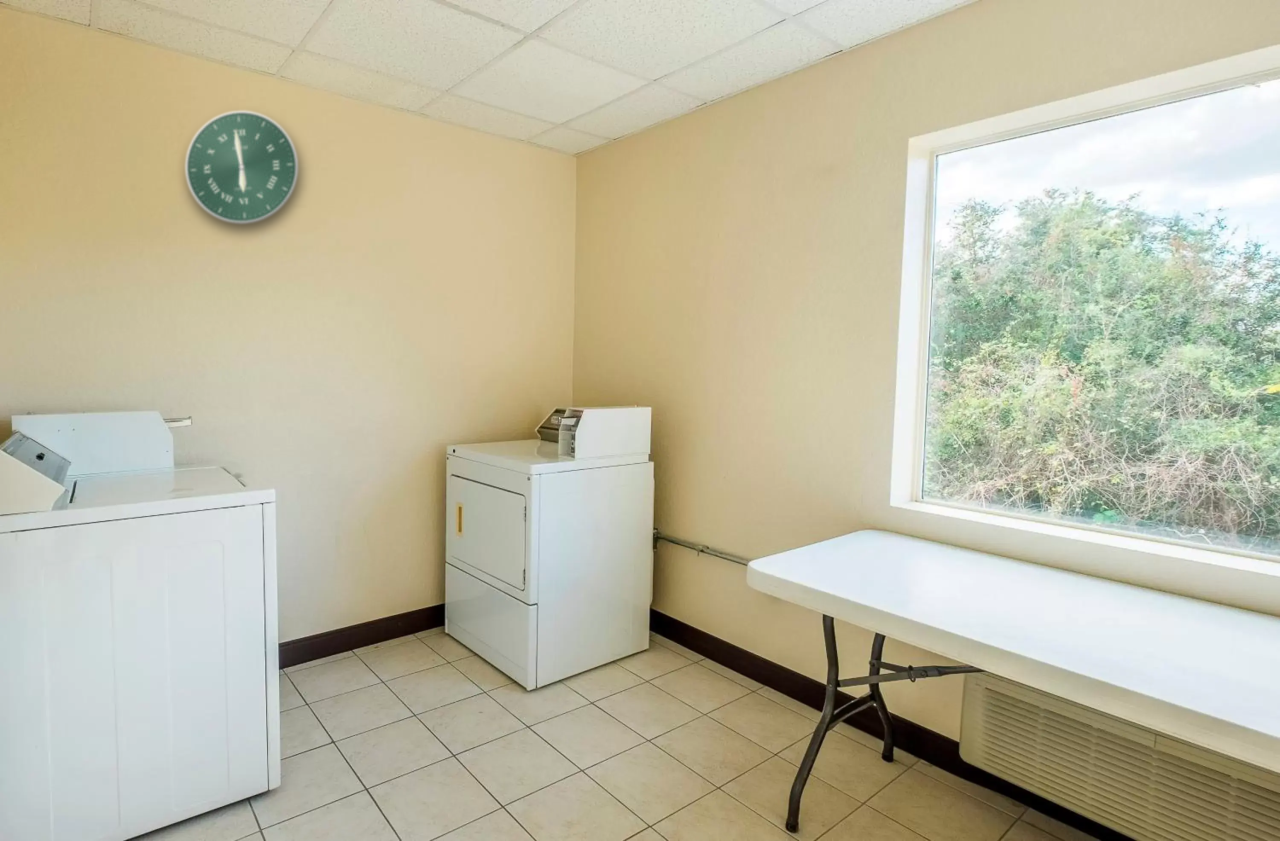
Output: {"hour": 5, "minute": 59}
